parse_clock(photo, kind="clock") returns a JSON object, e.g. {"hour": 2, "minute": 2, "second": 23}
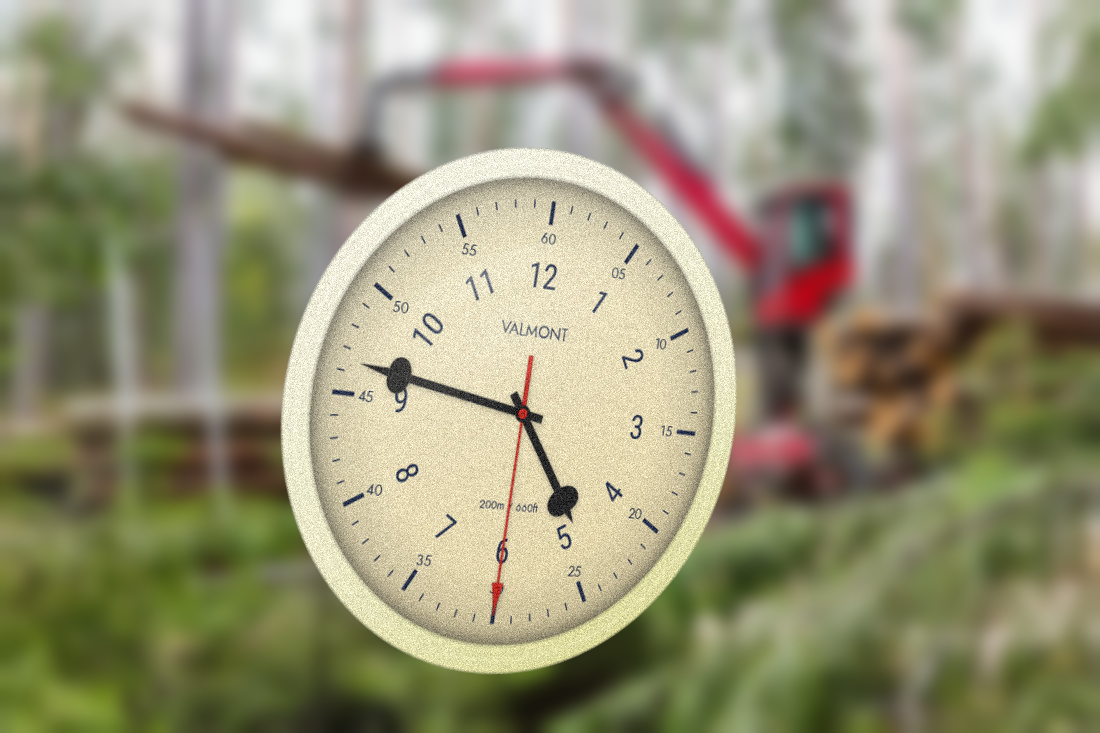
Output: {"hour": 4, "minute": 46, "second": 30}
